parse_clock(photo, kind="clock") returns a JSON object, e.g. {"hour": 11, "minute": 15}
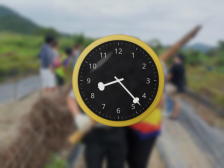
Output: {"hour": 8, "minute": 23}
